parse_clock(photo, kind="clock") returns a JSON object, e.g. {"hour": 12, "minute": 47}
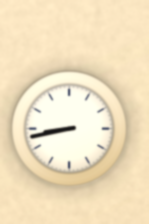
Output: {"hour": 8, "minute": 43}
